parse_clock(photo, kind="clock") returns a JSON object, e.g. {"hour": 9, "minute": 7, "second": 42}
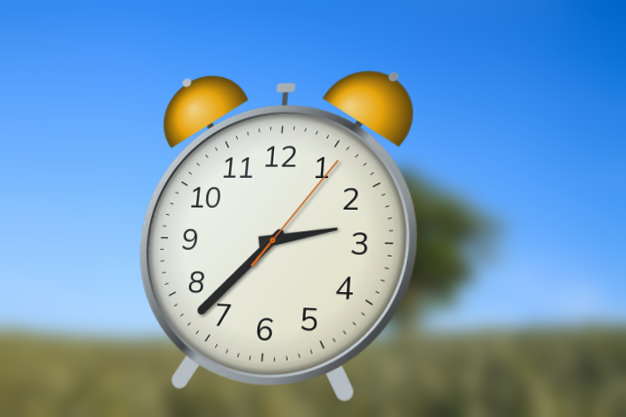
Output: {"hour": 2, "minute": 37, "second": 6}
